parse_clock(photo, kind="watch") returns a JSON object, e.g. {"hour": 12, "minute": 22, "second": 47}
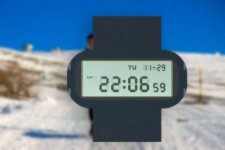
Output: {"hour": 22, "minute": 6, "second": 59}
